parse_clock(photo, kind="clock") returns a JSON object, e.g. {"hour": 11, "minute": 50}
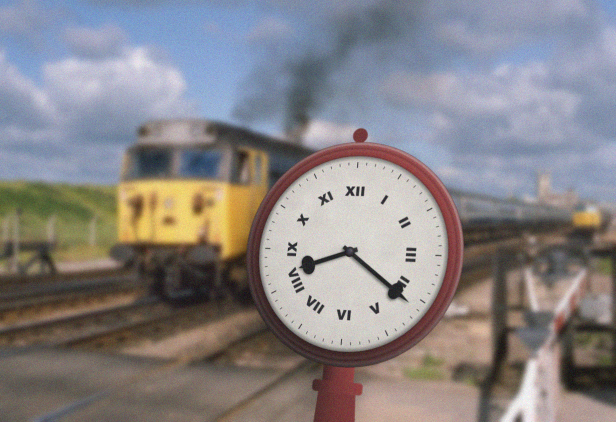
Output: {"hour": 8, "minute": 21}
